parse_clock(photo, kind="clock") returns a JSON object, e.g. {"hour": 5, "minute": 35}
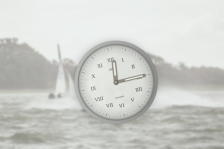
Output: {"hour": 12, "minute": 15}
